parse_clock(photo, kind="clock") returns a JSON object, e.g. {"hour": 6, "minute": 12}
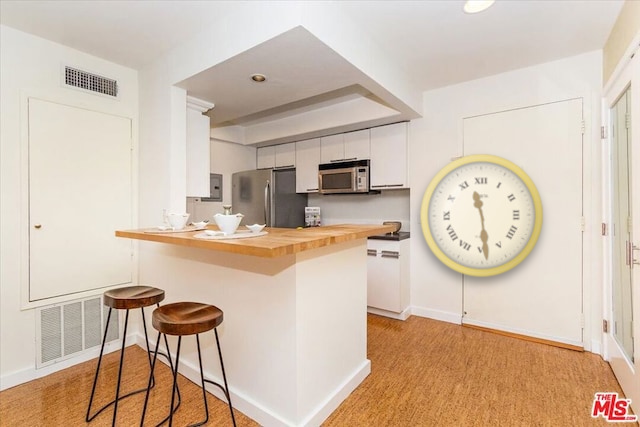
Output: {"hour": 11, "minute": 29}
